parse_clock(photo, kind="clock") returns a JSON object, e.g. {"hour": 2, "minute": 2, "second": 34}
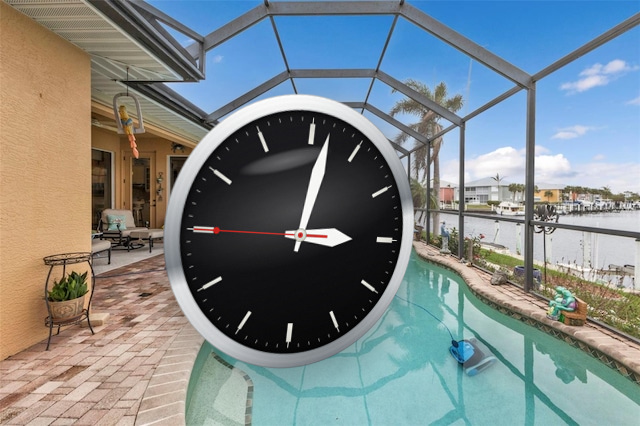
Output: {"hour": 3, "minute": 1, "second": 45}
